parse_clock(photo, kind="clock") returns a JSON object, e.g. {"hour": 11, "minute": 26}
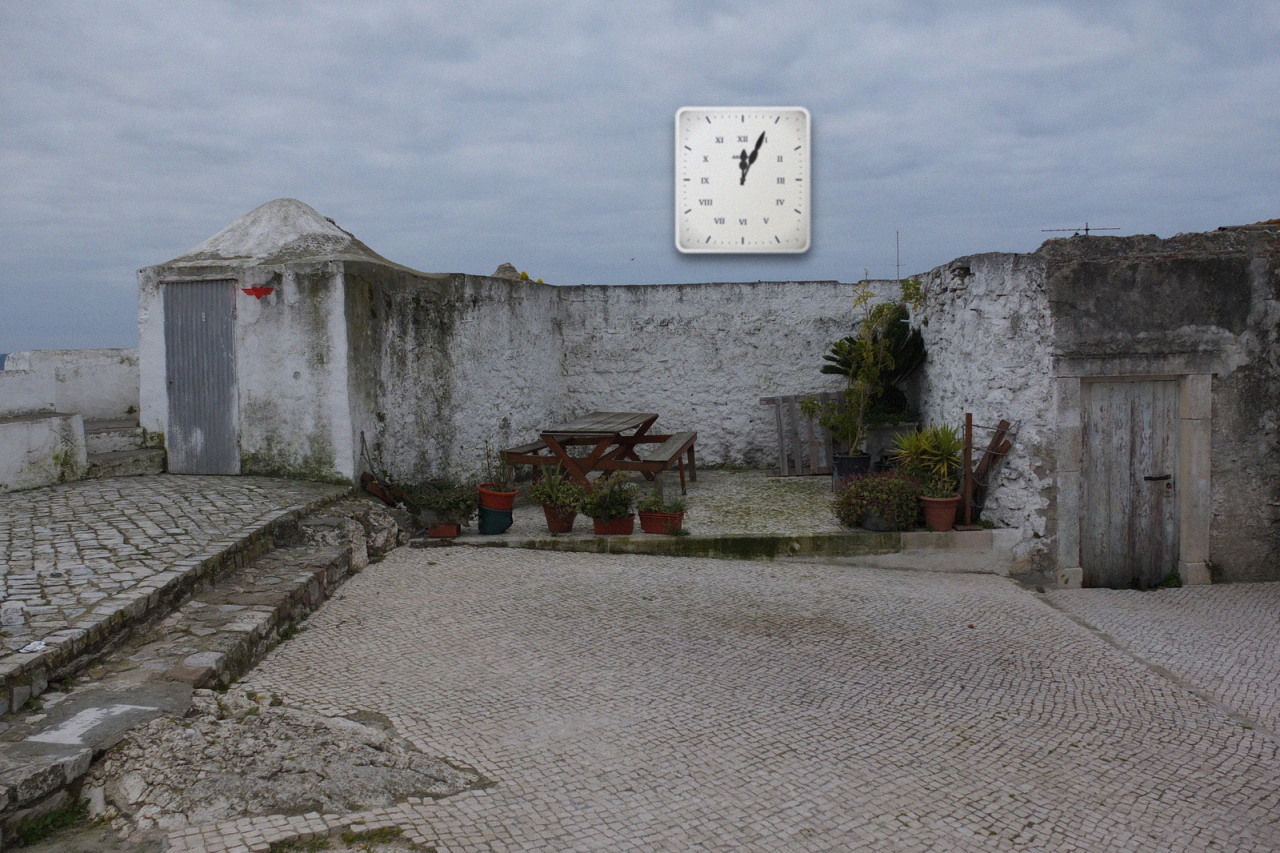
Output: {"hour": 12, "minute": 4}
